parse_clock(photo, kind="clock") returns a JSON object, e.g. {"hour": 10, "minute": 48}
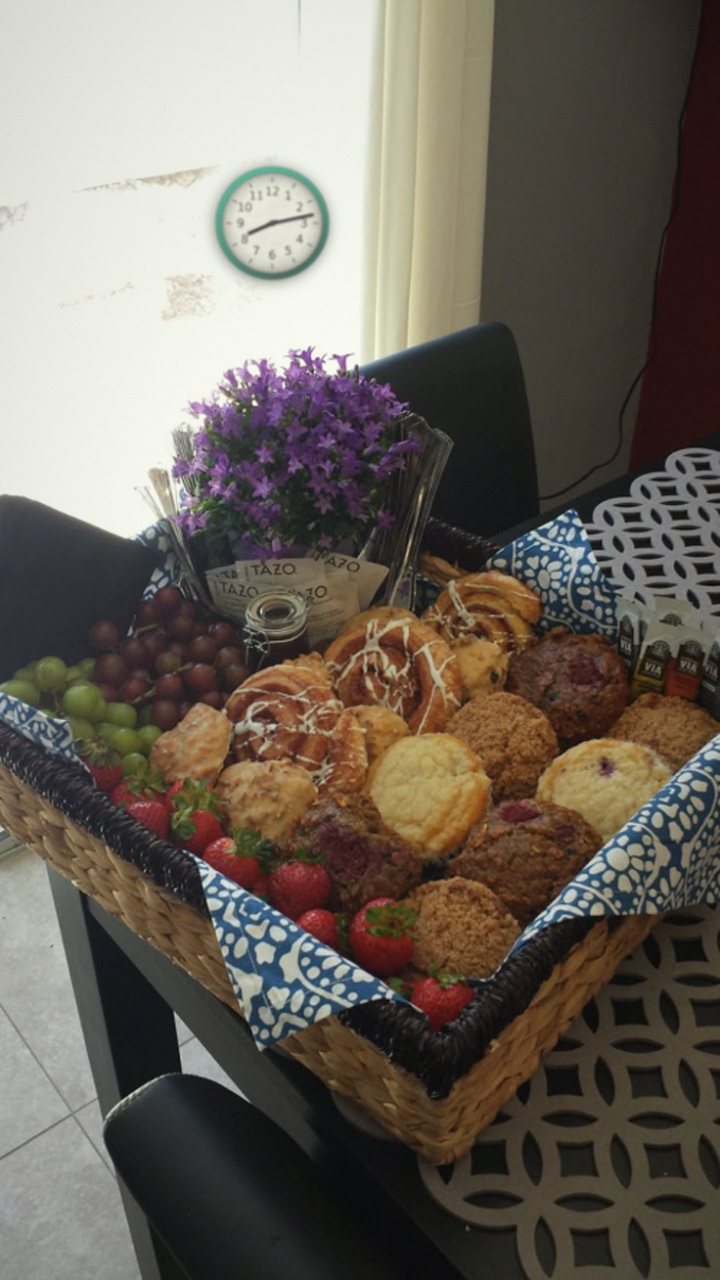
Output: {"hour": 8, "minute": 13}
